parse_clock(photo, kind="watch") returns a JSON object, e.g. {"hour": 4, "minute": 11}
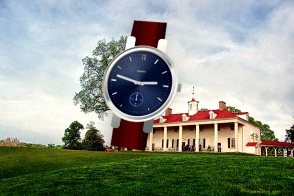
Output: {"hour": 2, "minute": 47}
